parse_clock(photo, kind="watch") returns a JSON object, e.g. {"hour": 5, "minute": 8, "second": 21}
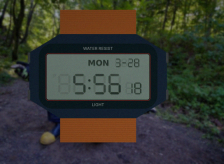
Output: {"hour": 5, "minute": 56, "second": 18}
